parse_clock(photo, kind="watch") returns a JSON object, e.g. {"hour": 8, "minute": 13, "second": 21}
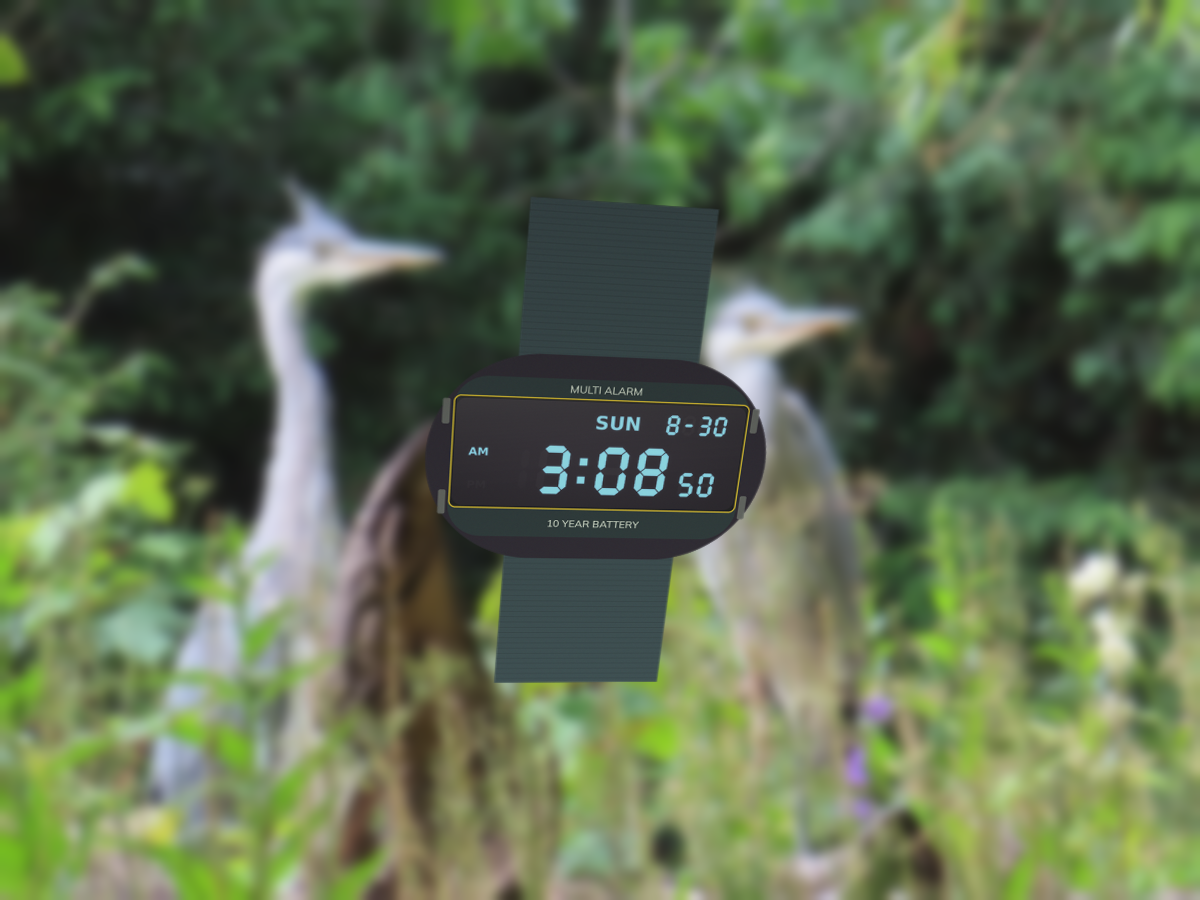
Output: {"hour": 3, "minute": 8, "second": 50}
